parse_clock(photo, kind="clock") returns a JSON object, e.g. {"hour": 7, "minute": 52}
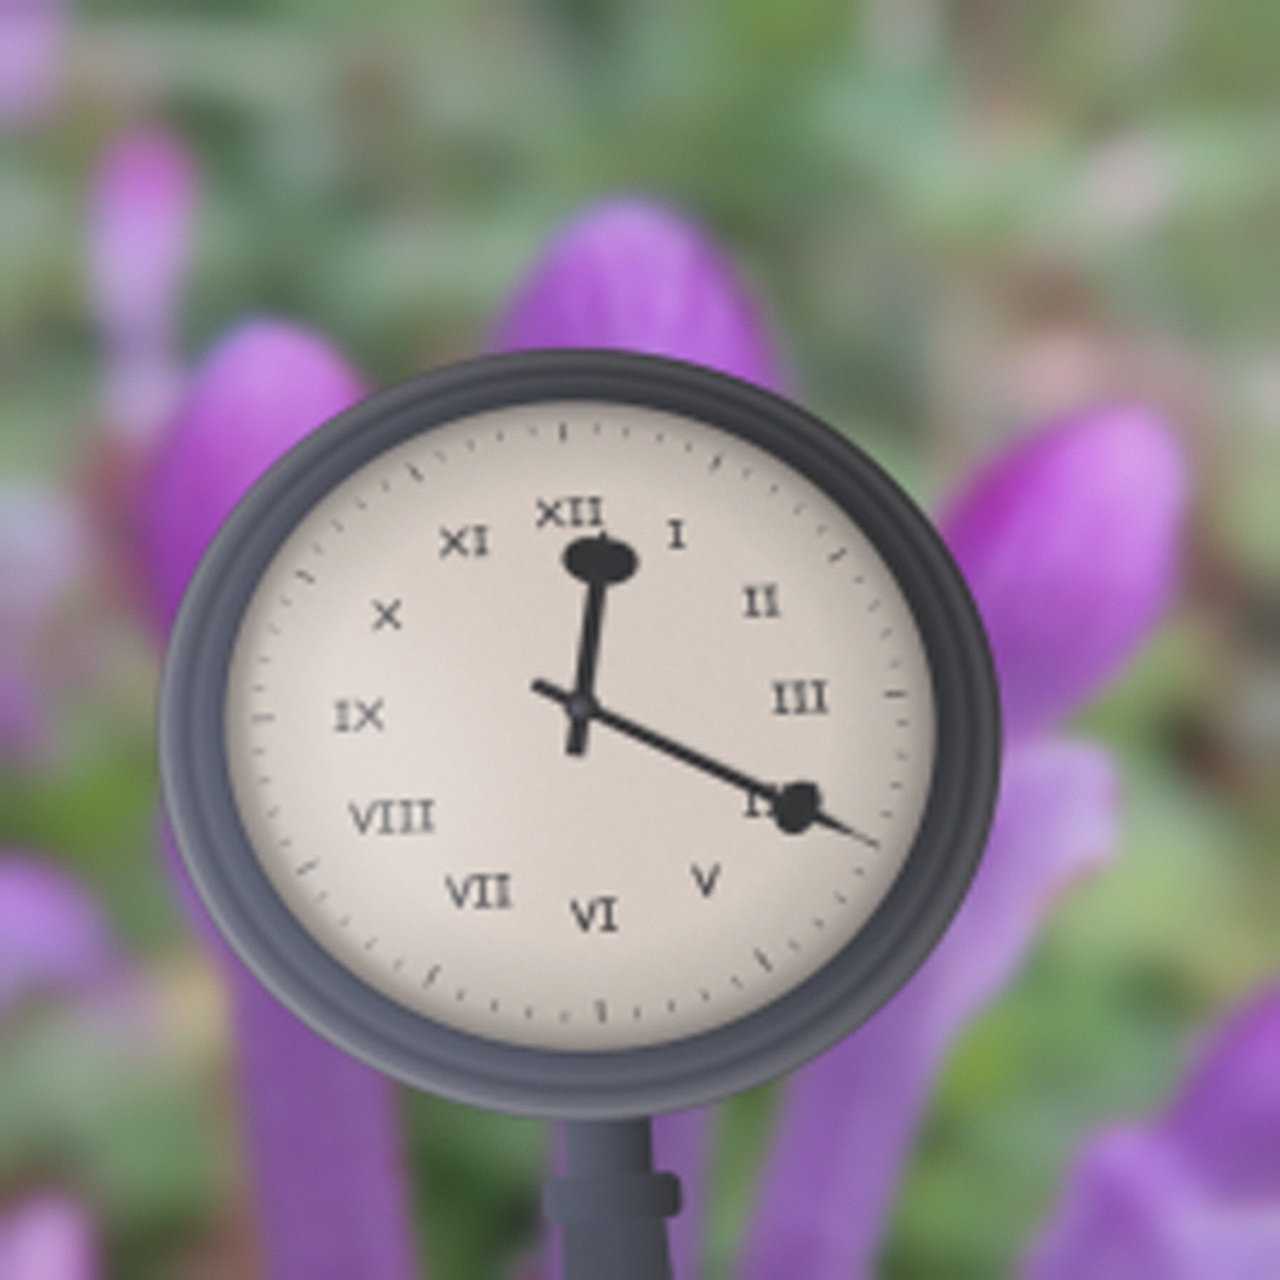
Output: {"hour": 12, "minute": 20}
